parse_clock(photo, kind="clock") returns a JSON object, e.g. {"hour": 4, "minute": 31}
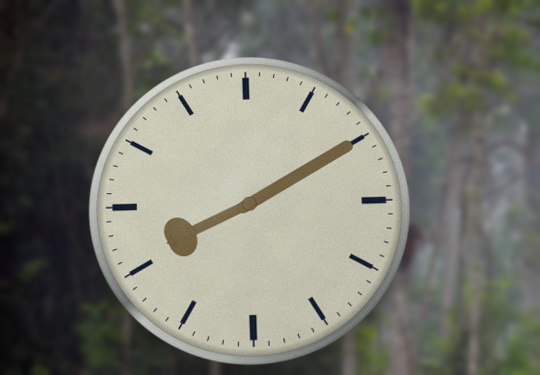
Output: {"hour": 8, "minute": 10}
